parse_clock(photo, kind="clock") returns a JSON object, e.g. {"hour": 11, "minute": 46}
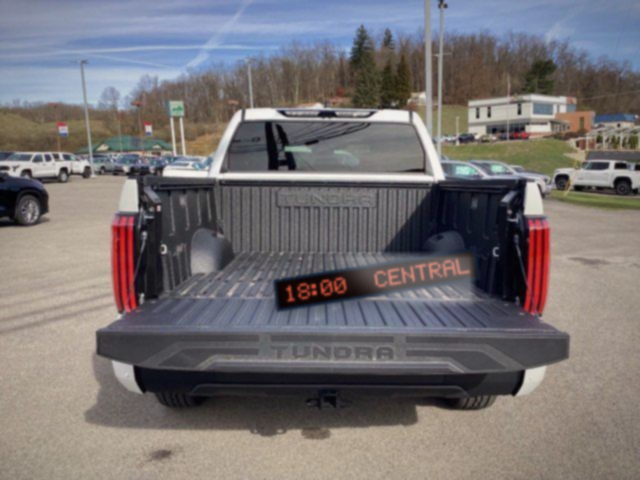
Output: {"hour": 18, "minute": 0}
